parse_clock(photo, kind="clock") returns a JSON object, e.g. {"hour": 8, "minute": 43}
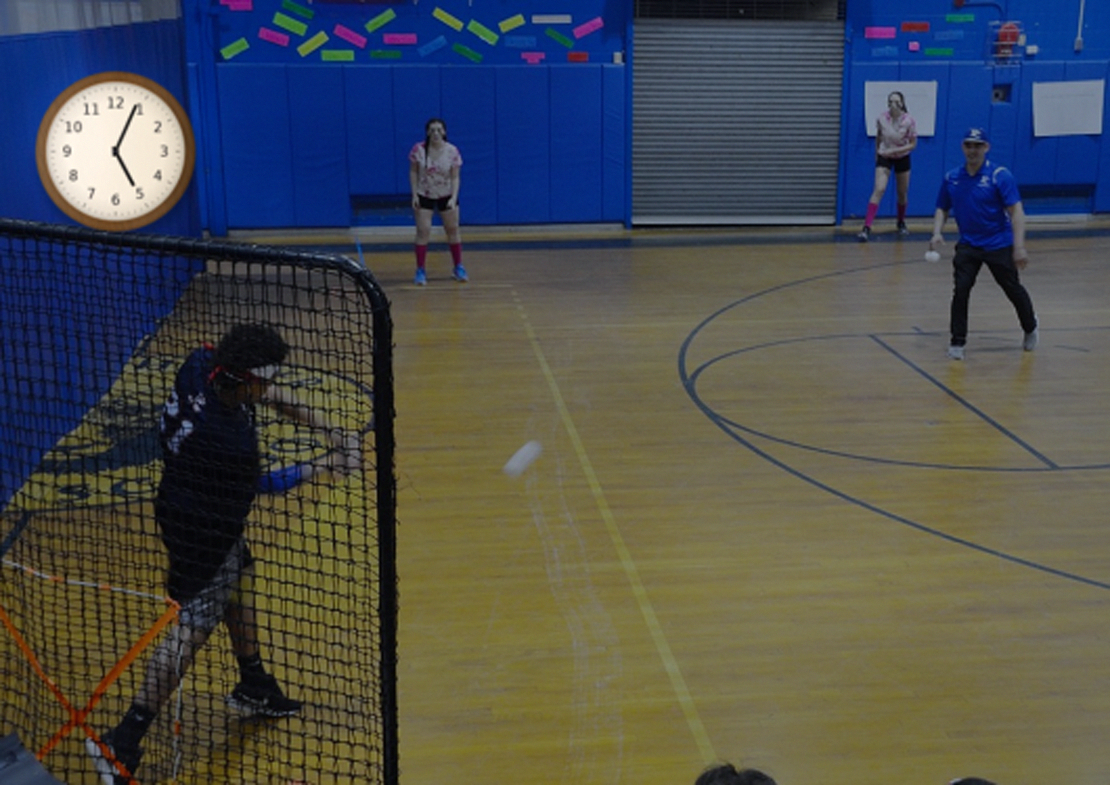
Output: {"hour": 5, "minute": 4}
